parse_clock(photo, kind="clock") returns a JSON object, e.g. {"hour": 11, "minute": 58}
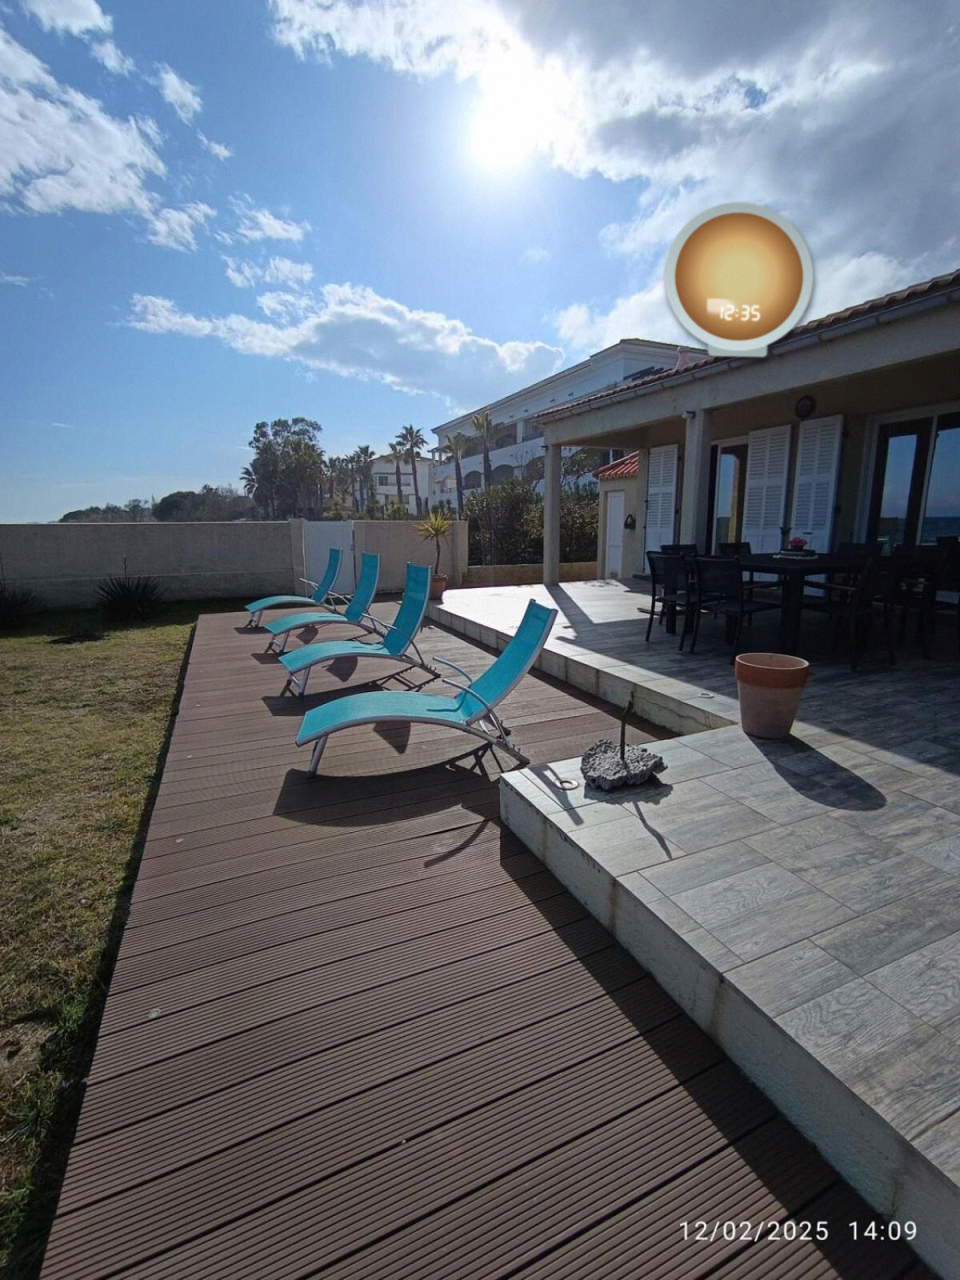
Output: {"hour": 12, "minute": 35}
